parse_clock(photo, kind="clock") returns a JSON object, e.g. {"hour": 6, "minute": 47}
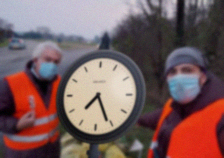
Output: {"hour": 7, "minute": 26}
